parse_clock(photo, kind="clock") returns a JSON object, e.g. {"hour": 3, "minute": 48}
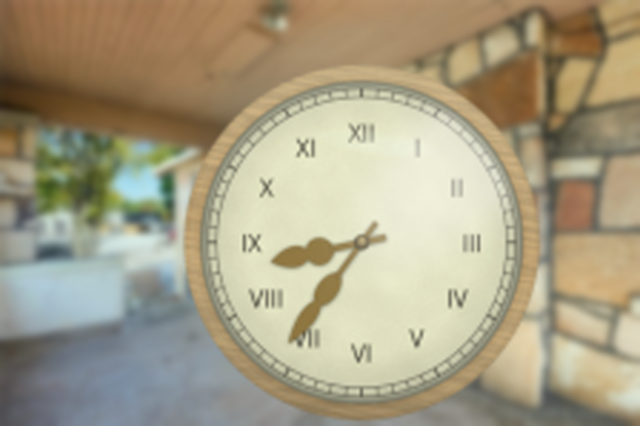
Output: {"hour": 8, "minute": 36}
